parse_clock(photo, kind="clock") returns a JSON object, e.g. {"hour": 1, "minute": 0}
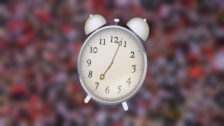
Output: {"hour": 7, "minute": 3}
